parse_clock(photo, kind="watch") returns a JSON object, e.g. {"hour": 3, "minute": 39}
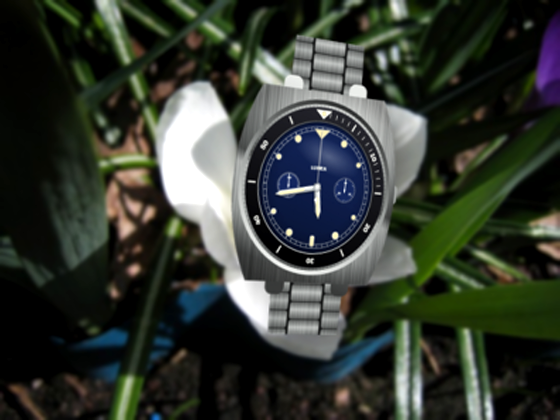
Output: {"hour": 5, "minute": 43}
